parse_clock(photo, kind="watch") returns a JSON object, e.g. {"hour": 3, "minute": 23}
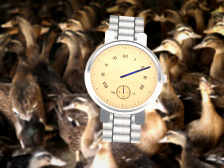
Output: {"hour": 2, "minute": 11}
